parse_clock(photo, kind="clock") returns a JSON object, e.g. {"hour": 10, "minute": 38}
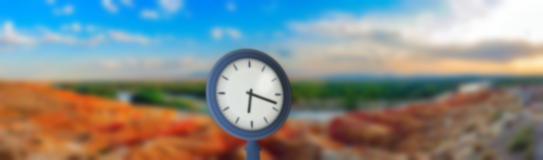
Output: {"hour": 6, "minute": 18}
